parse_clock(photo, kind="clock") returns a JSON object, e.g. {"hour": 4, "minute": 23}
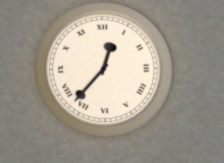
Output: {"hour": 12, "minute": 37}
